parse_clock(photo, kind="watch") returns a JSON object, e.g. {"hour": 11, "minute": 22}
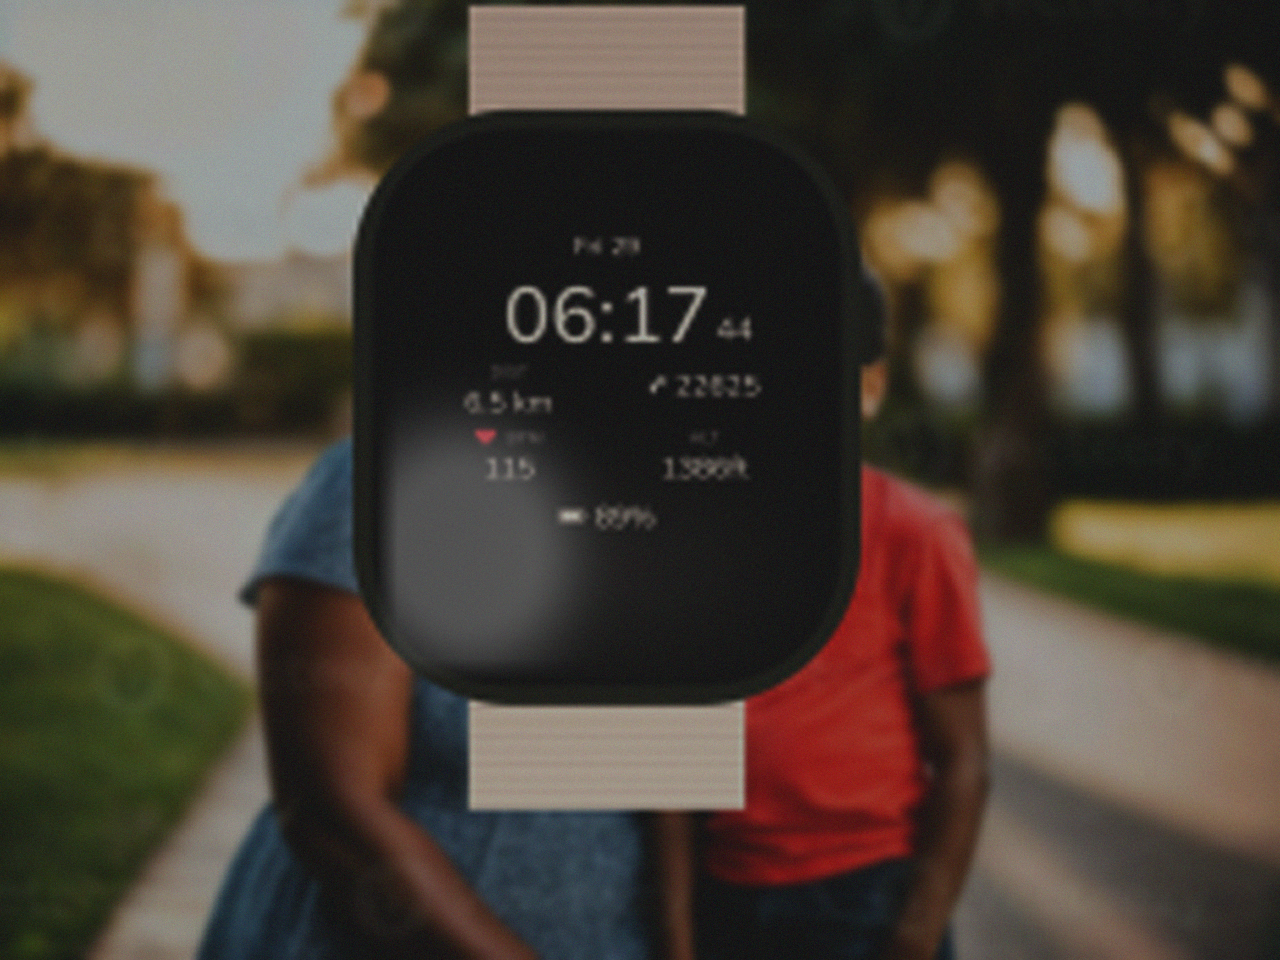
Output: {"hour": 6, "minute": 17}
